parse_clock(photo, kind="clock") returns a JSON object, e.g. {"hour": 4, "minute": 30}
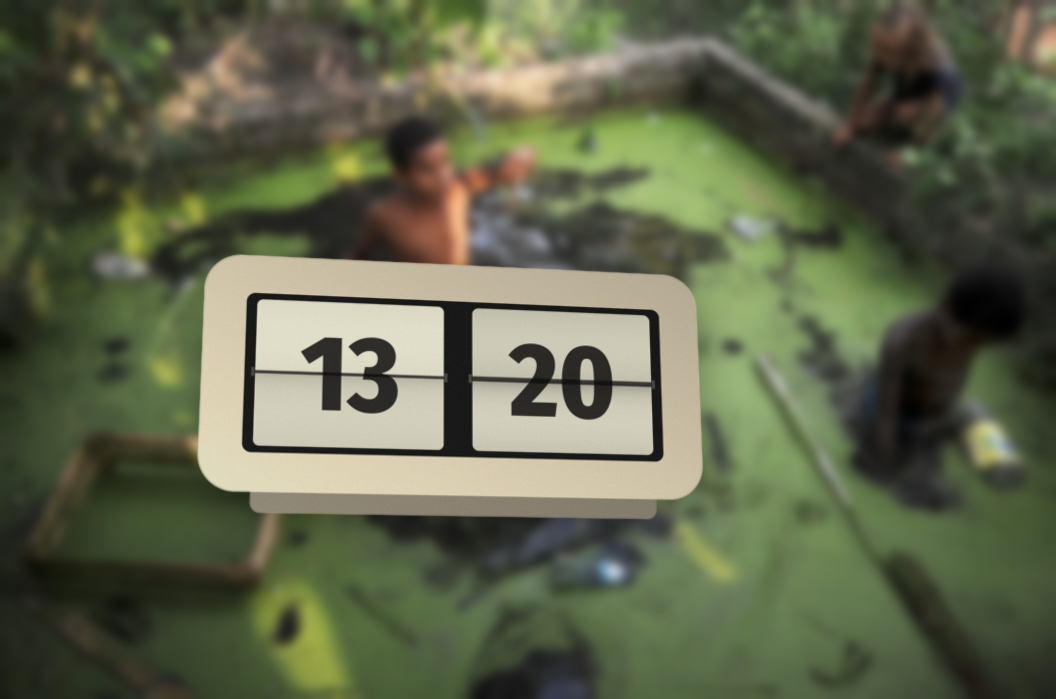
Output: {"hour": 13, "minute": 20}
